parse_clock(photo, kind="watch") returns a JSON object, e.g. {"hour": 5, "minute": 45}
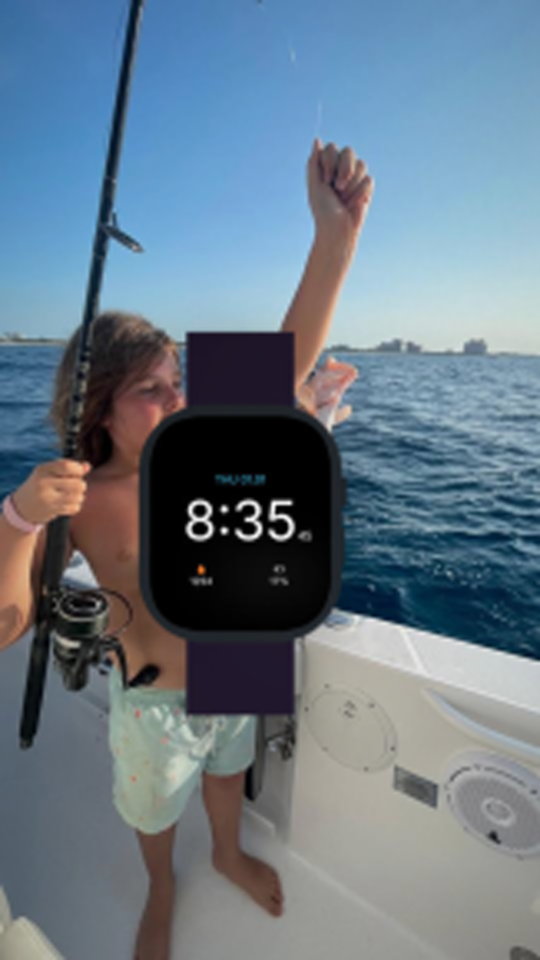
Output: {"hour": 8, "minute": 35}
